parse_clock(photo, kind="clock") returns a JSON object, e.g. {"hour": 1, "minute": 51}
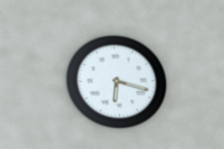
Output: {"hour": 6, "minute": 18}
